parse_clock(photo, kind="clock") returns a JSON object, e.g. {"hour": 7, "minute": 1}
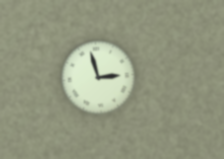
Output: {"hour": 2, "minute": 58}
